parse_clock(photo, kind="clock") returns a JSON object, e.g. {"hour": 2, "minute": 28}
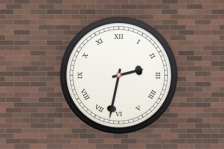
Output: {"hour": 2, "minute": 32}
